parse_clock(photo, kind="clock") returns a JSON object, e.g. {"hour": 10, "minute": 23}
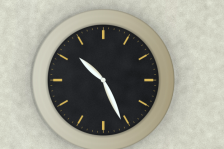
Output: {"hour": 10, "minute": 26}
